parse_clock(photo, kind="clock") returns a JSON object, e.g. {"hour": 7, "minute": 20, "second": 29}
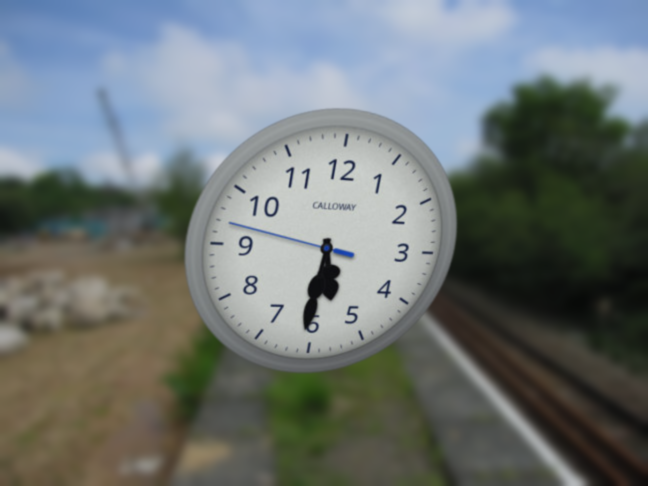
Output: {"hour": 5, "minute": 30, "second": 47}
